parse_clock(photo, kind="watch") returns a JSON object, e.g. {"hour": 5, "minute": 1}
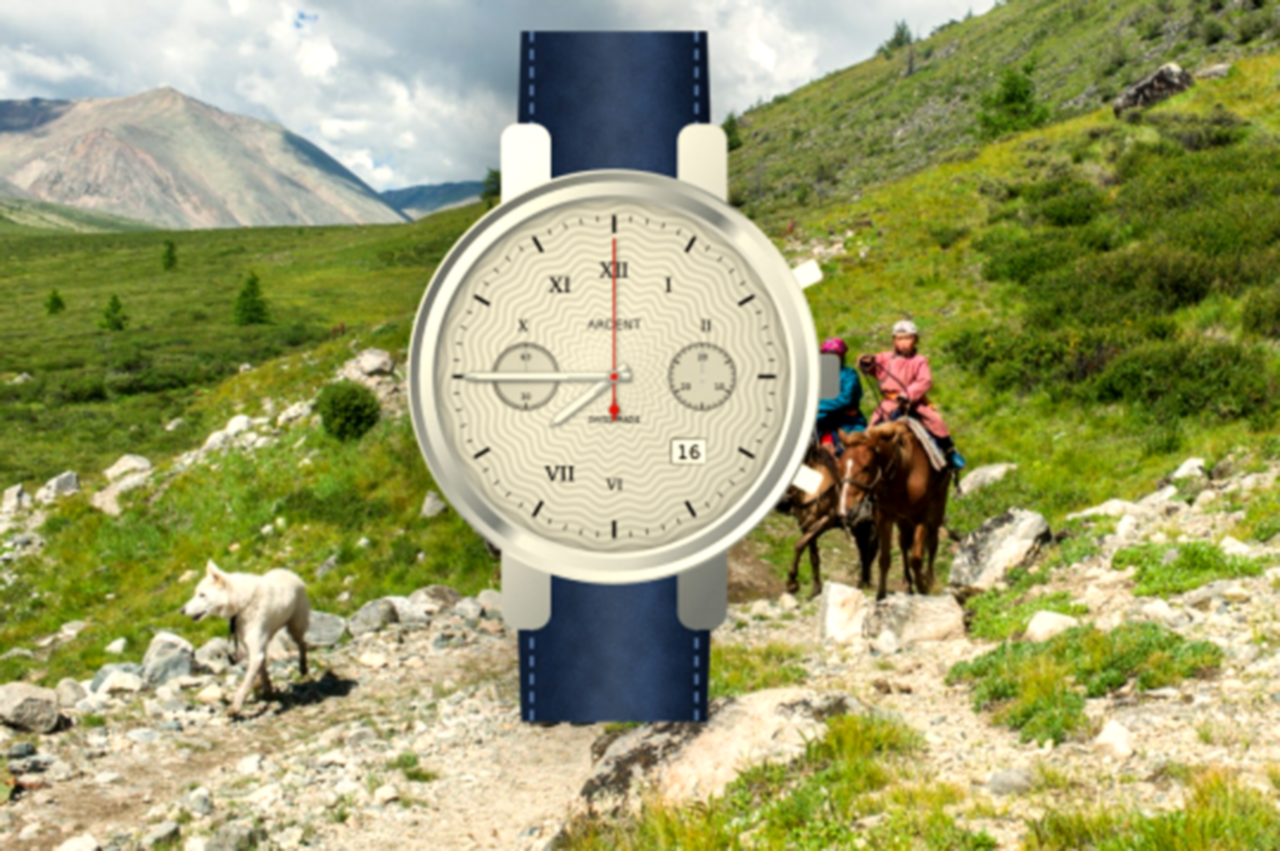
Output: {"hour": 7, "minute": 45}
